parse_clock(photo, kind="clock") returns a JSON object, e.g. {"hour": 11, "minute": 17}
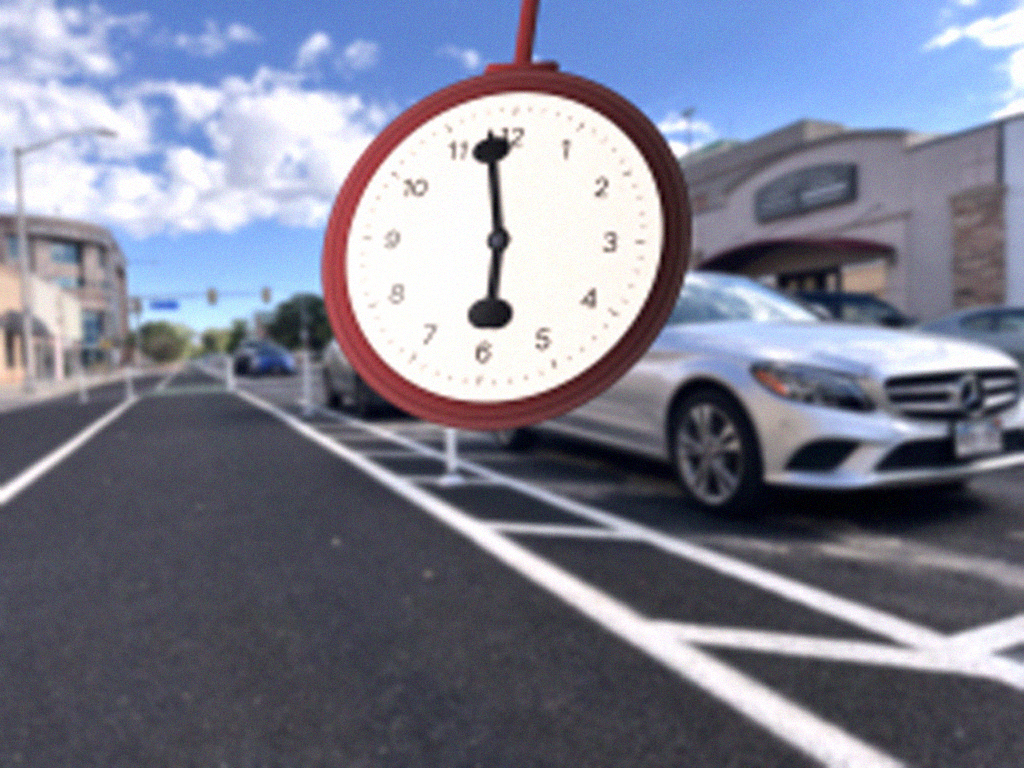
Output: {"hour": 5, "minute": 58}
